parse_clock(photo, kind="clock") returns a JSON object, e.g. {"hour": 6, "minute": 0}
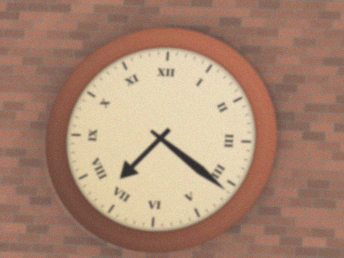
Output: {"hour": 7, "minute": 21}
